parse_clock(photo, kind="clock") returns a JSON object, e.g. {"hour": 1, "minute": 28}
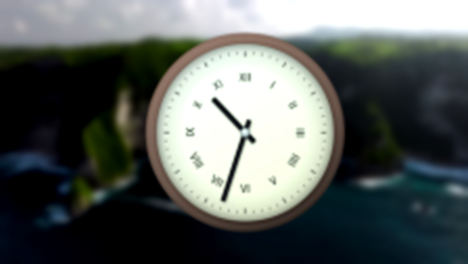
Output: {"hour": 10, "minute": 33}
